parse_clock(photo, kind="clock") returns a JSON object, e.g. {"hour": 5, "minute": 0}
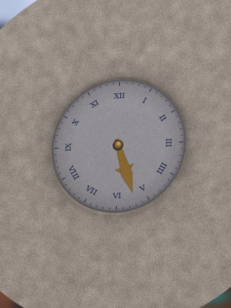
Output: {"hour": 5, "minute": 27}
